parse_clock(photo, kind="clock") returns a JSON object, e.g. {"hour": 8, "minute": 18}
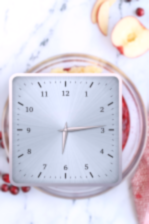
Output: {"hour": 6, "minute": 14}
